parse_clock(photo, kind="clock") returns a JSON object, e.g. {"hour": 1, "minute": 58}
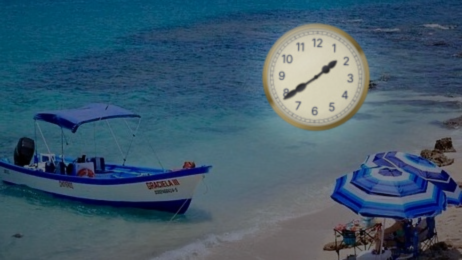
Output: {"hour": 1, "minute": 39}
